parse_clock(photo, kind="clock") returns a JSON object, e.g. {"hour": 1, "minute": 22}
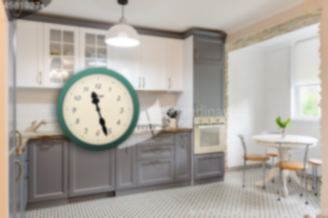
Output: {"hour": 11, "minute": 27}
